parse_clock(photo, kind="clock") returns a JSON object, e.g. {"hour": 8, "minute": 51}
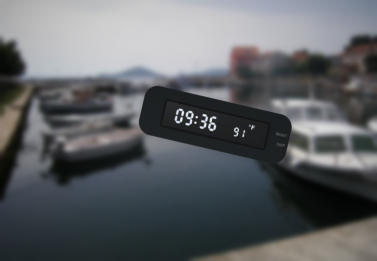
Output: {"hour": 9, "minute": 36}
